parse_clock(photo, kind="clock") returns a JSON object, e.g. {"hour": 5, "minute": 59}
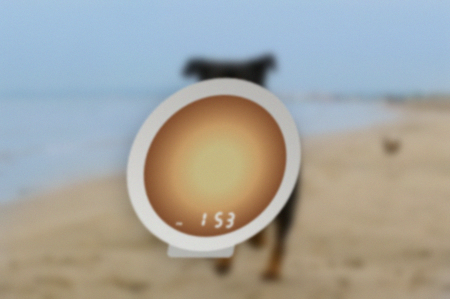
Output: {"hour": 1, "minute": 53}
